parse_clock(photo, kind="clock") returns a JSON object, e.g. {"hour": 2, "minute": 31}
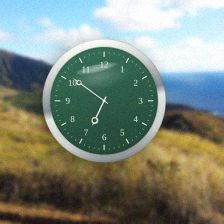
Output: {"hour": 6, "minute": 51}
